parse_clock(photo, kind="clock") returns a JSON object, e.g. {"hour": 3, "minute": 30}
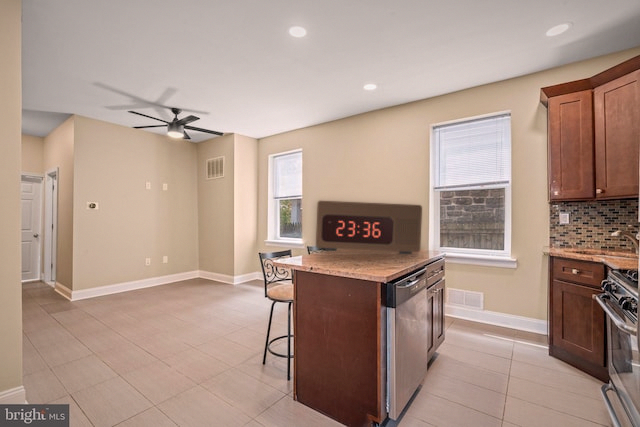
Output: {"hour": 23, "minute": 36}
